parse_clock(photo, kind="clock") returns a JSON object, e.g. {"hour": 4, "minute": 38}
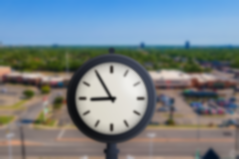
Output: {"hour": 8, "minute": 55}
